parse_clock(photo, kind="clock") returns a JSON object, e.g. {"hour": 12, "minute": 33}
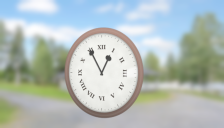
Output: {"hour": 12, "minute": 55}
